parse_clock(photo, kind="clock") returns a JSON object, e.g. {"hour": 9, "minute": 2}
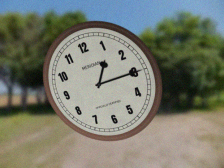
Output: {"hour": 1, "minute": 15}
